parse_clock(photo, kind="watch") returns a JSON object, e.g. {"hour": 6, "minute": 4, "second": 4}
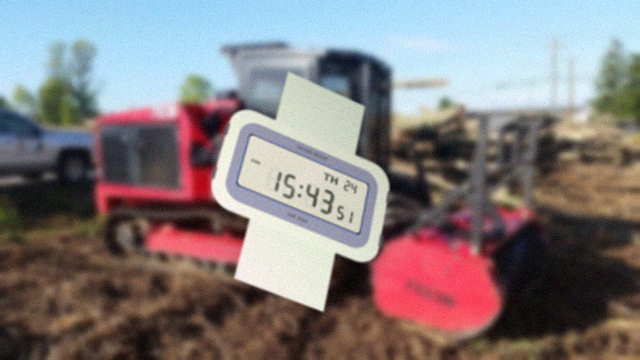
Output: {"hour": 15, "minute": 43, "second": 51}
